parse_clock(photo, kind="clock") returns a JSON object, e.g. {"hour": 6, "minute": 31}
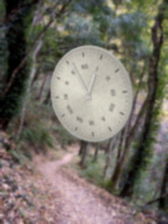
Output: {"hour": 12, "minute": 56}
